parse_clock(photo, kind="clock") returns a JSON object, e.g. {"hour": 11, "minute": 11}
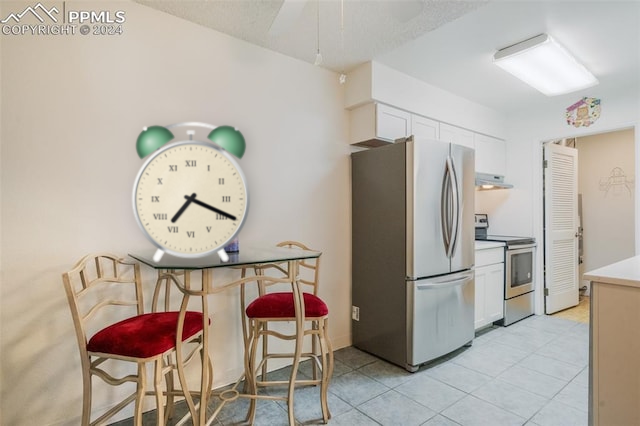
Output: {"hour": 7, "minute": 19}
